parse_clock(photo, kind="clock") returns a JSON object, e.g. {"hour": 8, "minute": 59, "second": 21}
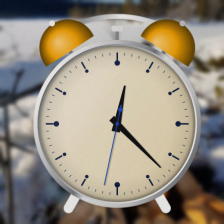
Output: {"hour": 12, "minute": 22, "second": 32}
